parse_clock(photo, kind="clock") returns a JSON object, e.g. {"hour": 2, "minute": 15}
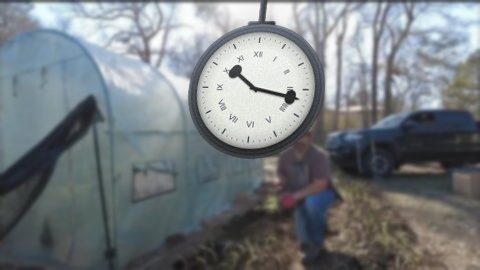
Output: {"hour": 10, "minute": 17}
